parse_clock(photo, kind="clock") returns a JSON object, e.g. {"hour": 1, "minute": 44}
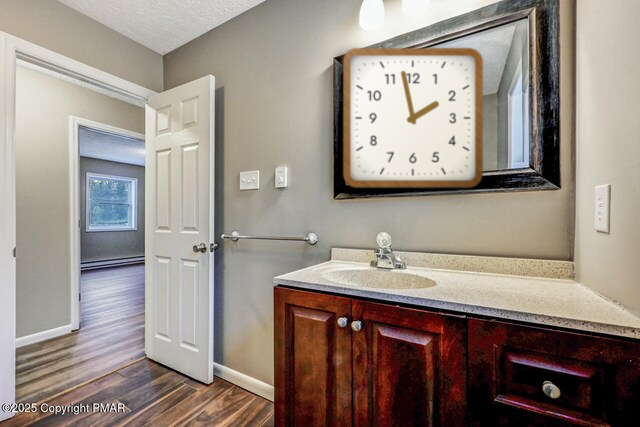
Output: {"hour": 1, "minute": 58}
